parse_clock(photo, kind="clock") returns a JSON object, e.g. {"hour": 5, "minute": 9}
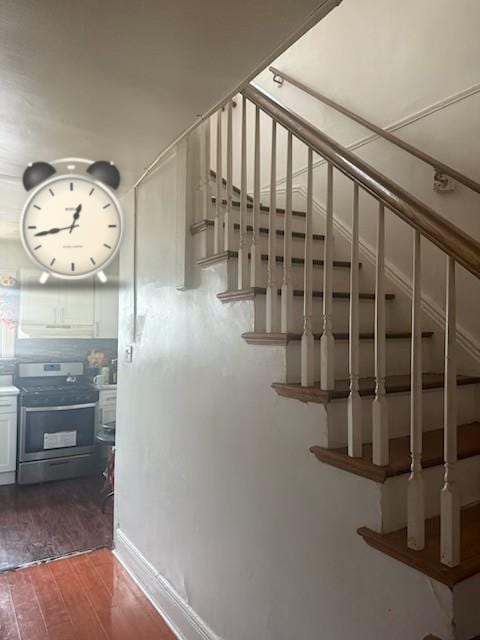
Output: {"hour": 12, "minute": 43}
